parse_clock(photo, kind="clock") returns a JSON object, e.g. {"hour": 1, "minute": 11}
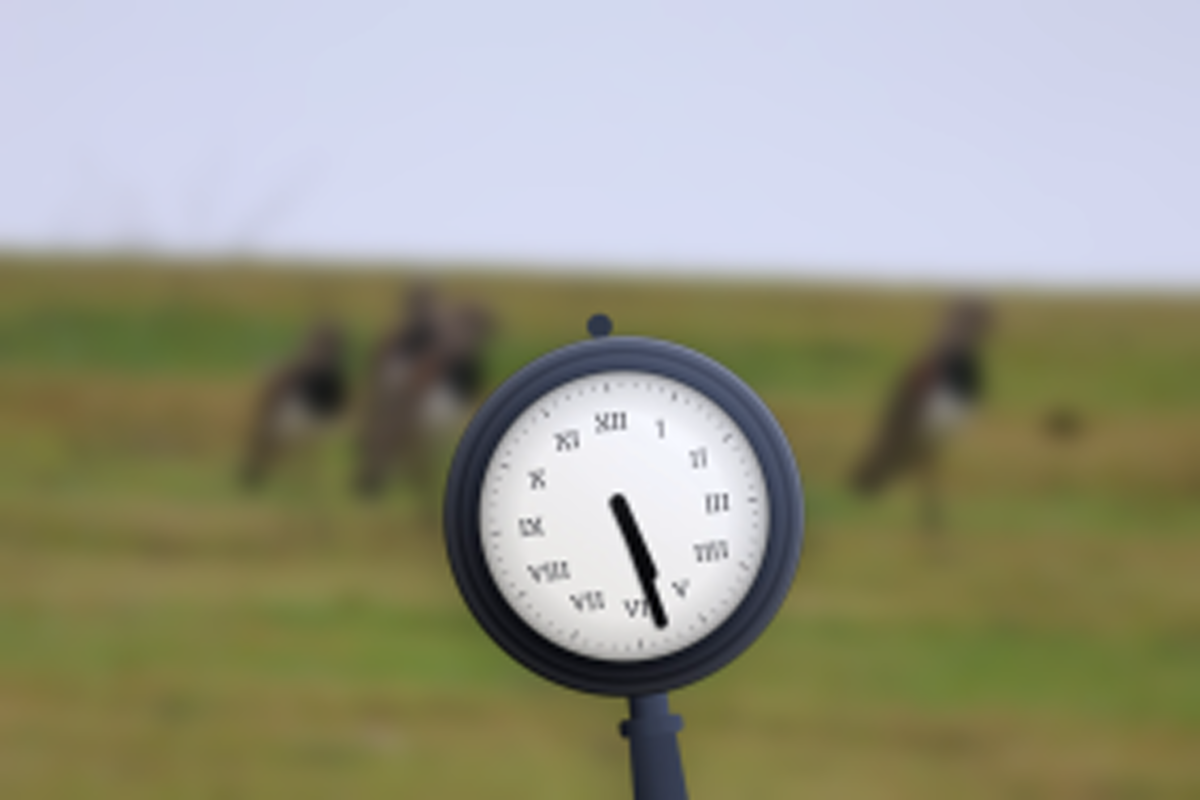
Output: {"hour": 5, "minute": 28}
